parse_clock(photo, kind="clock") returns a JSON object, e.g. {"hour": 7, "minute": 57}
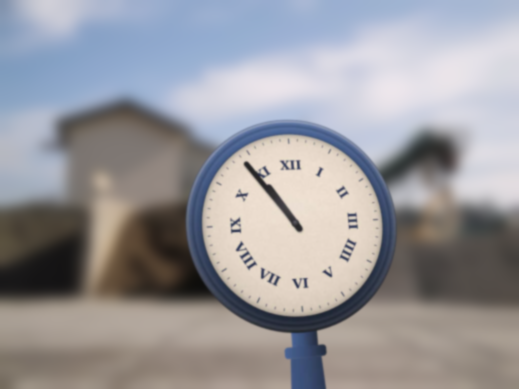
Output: {"hour": 10, "minute": 54}
